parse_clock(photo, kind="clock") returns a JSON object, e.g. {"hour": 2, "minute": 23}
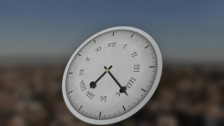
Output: {"hour": 7, "minute": 23}
